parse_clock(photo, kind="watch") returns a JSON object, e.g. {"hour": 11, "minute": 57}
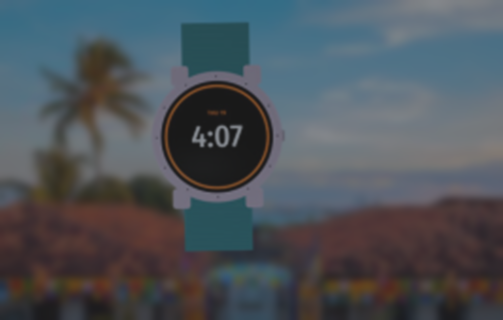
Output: {"hour": 4, "minute": 7}
